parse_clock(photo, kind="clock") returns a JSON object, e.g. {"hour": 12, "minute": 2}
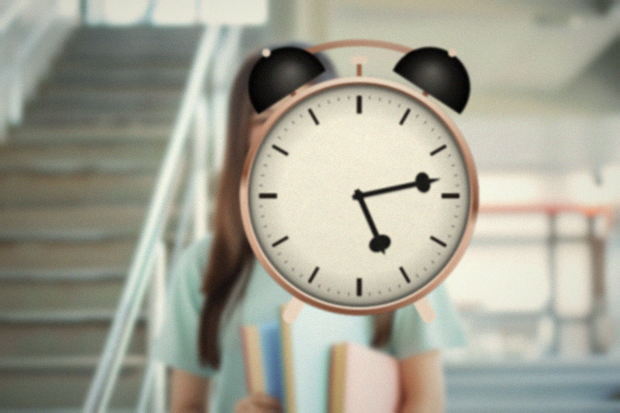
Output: {"hour": 5, "minute": 13}
